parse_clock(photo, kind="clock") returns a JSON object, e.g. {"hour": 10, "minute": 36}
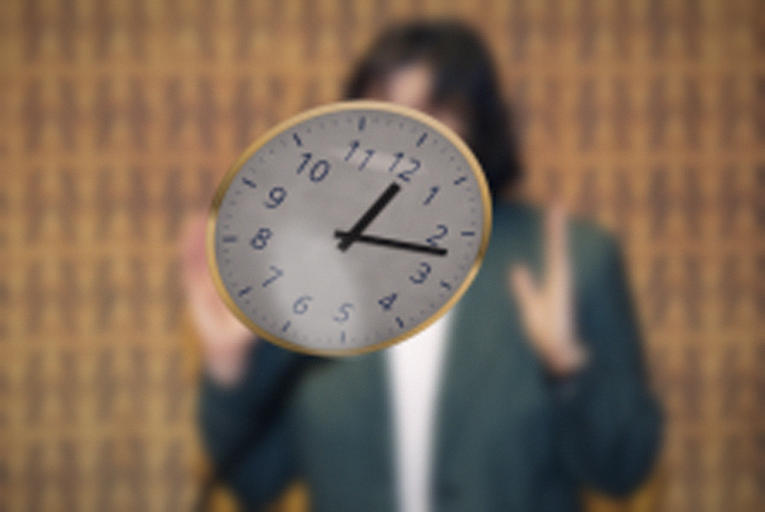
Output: {"hour": 12, "minute": 12}
